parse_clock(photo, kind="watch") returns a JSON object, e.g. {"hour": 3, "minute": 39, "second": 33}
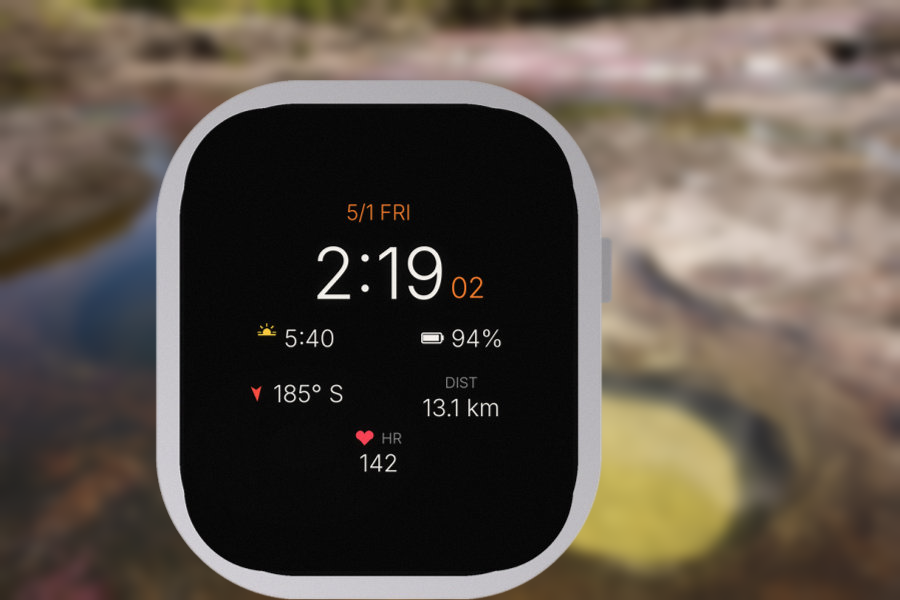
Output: {"hour": 2, "minute": 19, "second": 2}
